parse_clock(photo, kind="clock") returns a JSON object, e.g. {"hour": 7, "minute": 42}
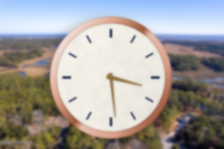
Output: {"hour": 3, "minute": 29}
